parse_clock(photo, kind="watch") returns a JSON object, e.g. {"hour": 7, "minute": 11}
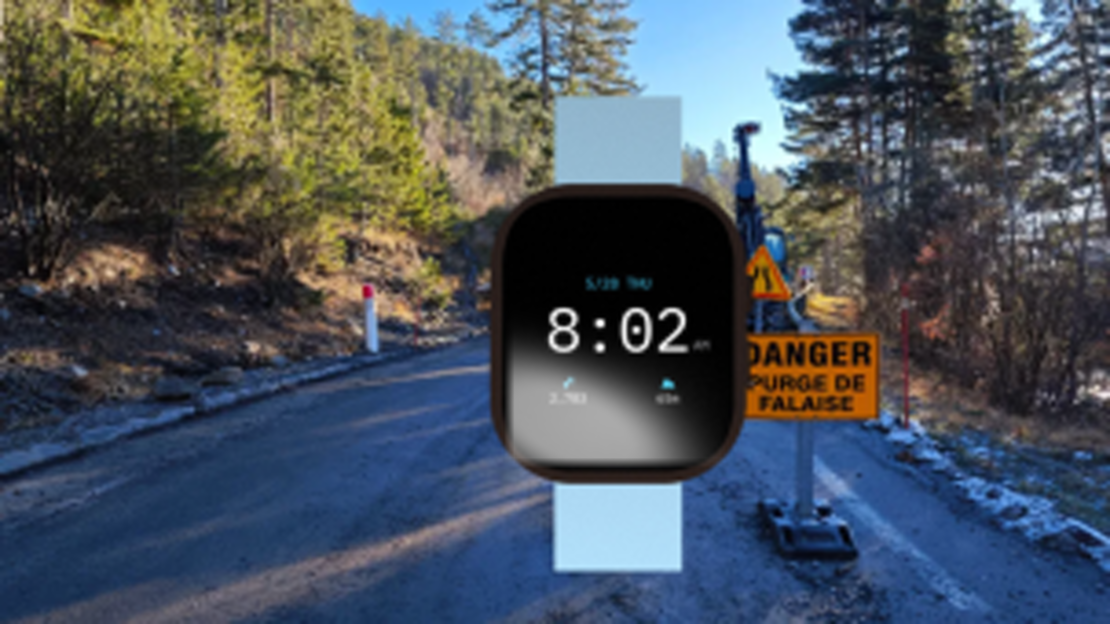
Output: {"hour": 8, "minute": 2}
